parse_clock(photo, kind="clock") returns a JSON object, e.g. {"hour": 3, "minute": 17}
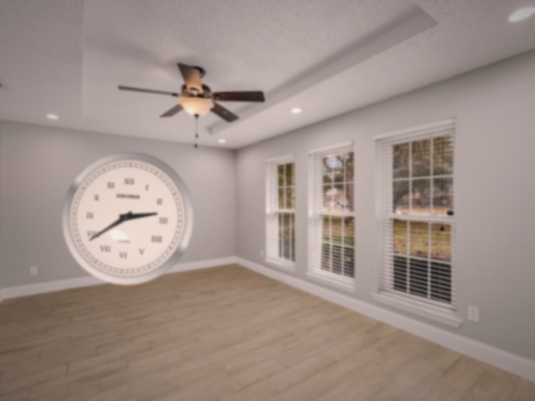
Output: {"hour": 2, "minute": 39}
